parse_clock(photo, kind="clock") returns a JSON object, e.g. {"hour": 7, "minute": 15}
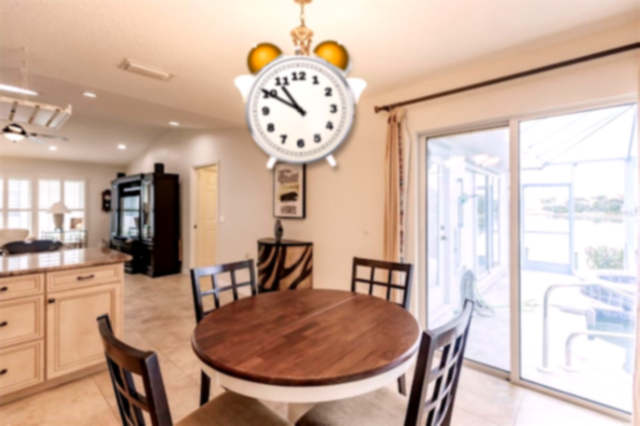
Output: {"hour": 10, "minute": 50}
